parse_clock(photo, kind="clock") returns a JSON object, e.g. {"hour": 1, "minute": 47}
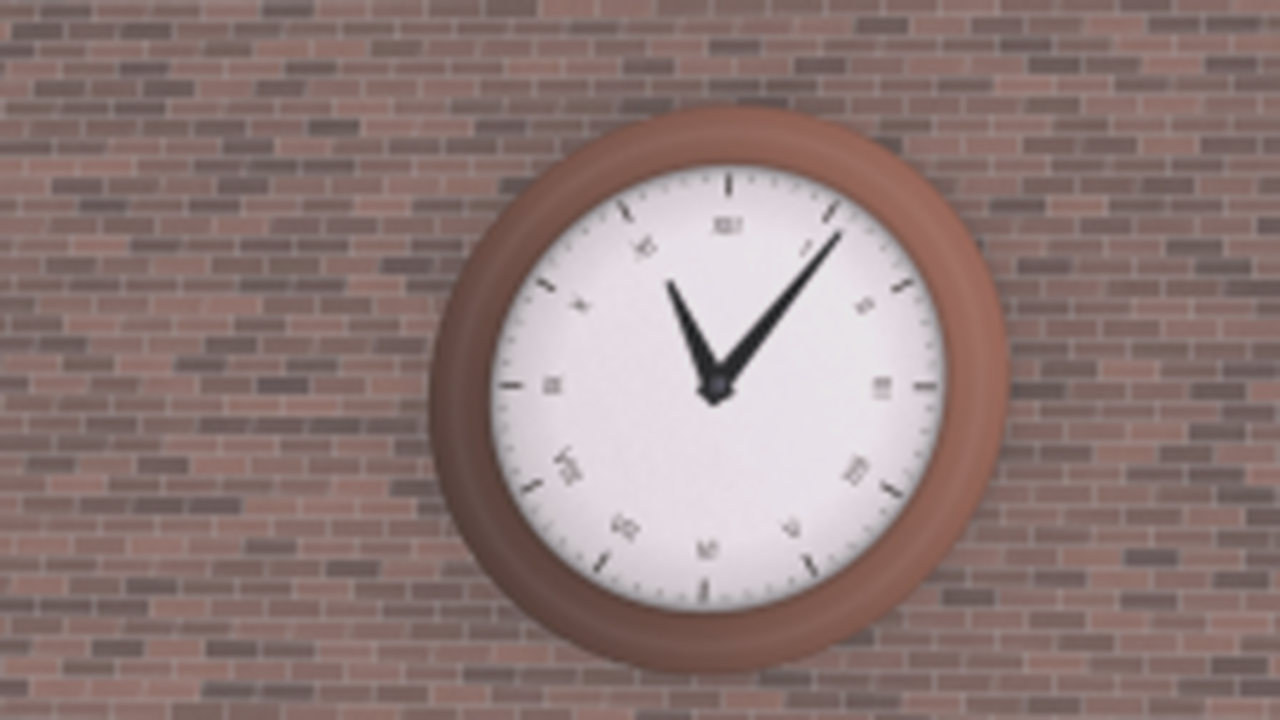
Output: {"hour": 11, "minute": 6}
